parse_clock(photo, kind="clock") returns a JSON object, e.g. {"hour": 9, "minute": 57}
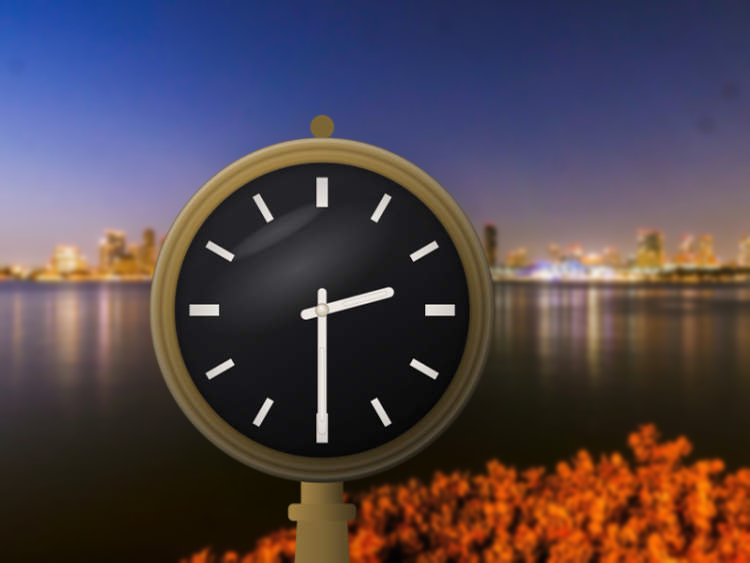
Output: {"hour": 2, "minute": 30}
